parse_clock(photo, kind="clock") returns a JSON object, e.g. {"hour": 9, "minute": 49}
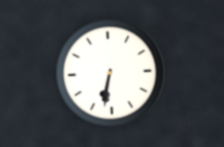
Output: {"hour": 6, "minute": 32}
